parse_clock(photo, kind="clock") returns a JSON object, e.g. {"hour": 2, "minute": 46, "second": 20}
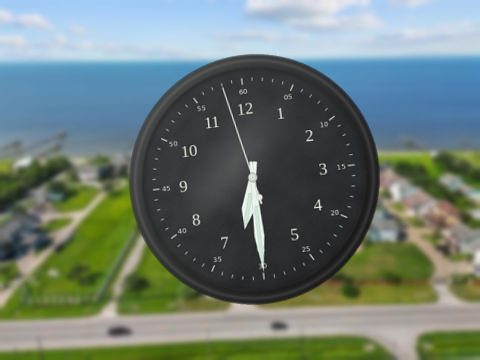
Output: {"hour": 6, "minute": 29, "second": 58}
